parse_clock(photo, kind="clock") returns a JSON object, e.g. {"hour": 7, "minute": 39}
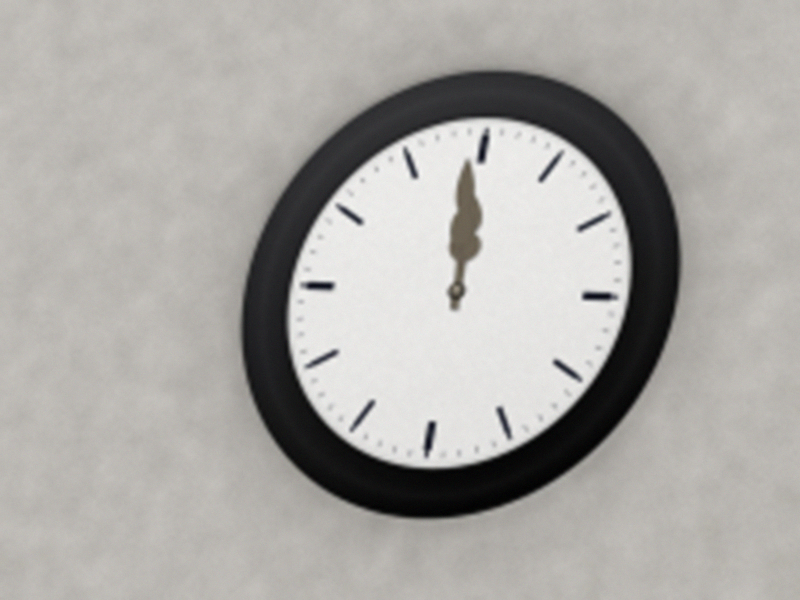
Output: {"hour": 11, "minute": 59}
